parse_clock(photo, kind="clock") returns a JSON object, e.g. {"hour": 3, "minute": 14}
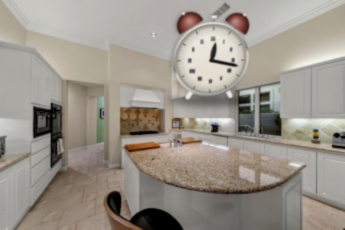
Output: {"hour": 12, "minute": 17}
